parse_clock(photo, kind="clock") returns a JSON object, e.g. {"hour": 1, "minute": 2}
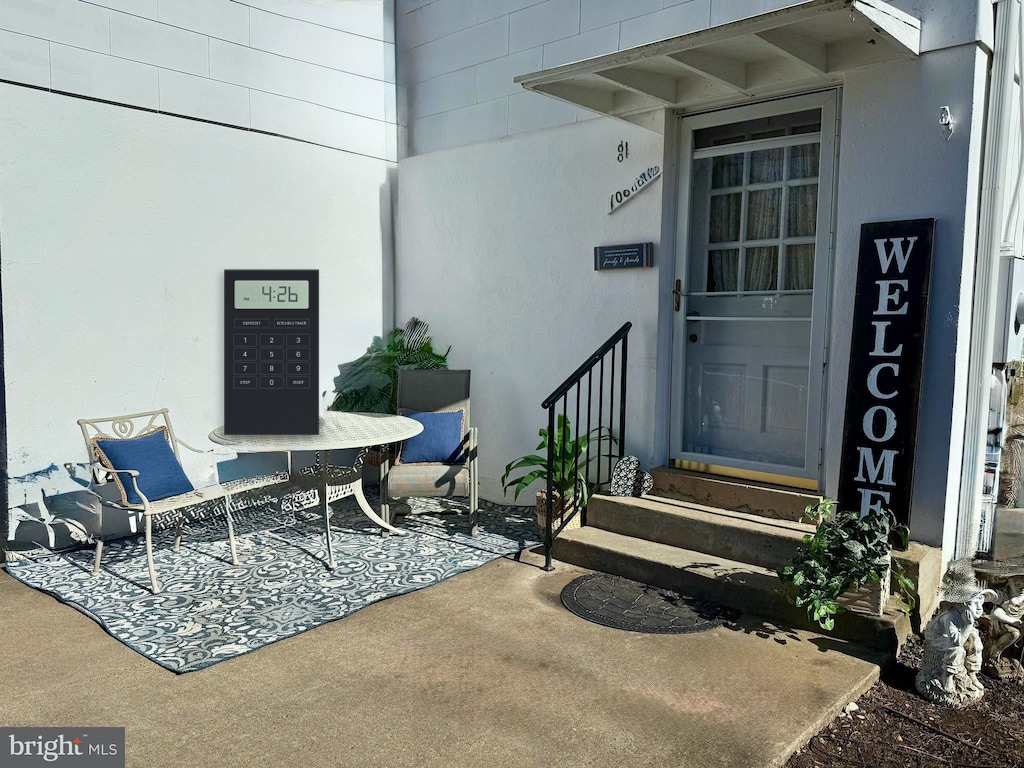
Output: {"hour": 4, "minute": 26}
